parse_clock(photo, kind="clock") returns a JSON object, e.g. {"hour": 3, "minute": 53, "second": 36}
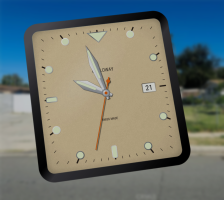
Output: {"hour": 9, "minute": 57, "second": 33}
